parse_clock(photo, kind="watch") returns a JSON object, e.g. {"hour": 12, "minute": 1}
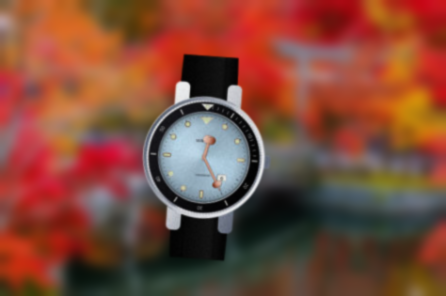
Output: {"hour": 12, "minute": 25}
